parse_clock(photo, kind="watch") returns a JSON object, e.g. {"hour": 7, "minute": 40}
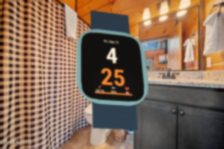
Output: {"hour": 4, "minute": 25}
